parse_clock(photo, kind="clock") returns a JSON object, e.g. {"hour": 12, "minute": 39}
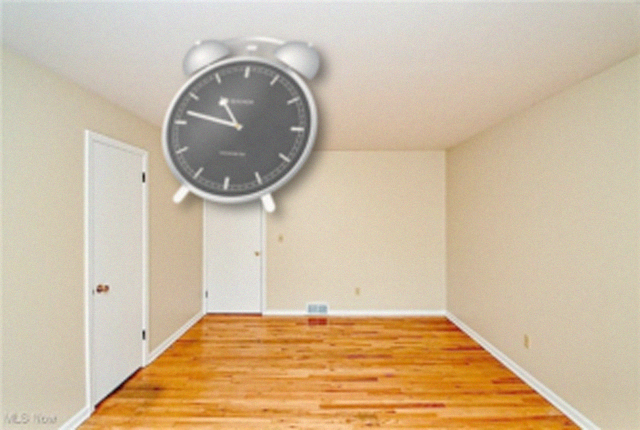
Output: {"hour": 10, "minute": 47}
